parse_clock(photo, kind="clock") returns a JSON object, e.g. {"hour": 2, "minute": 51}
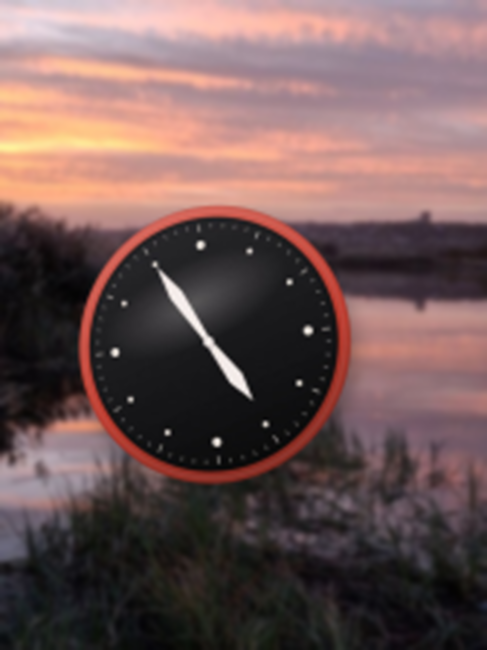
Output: {"hour": 4, "minute": 55}
